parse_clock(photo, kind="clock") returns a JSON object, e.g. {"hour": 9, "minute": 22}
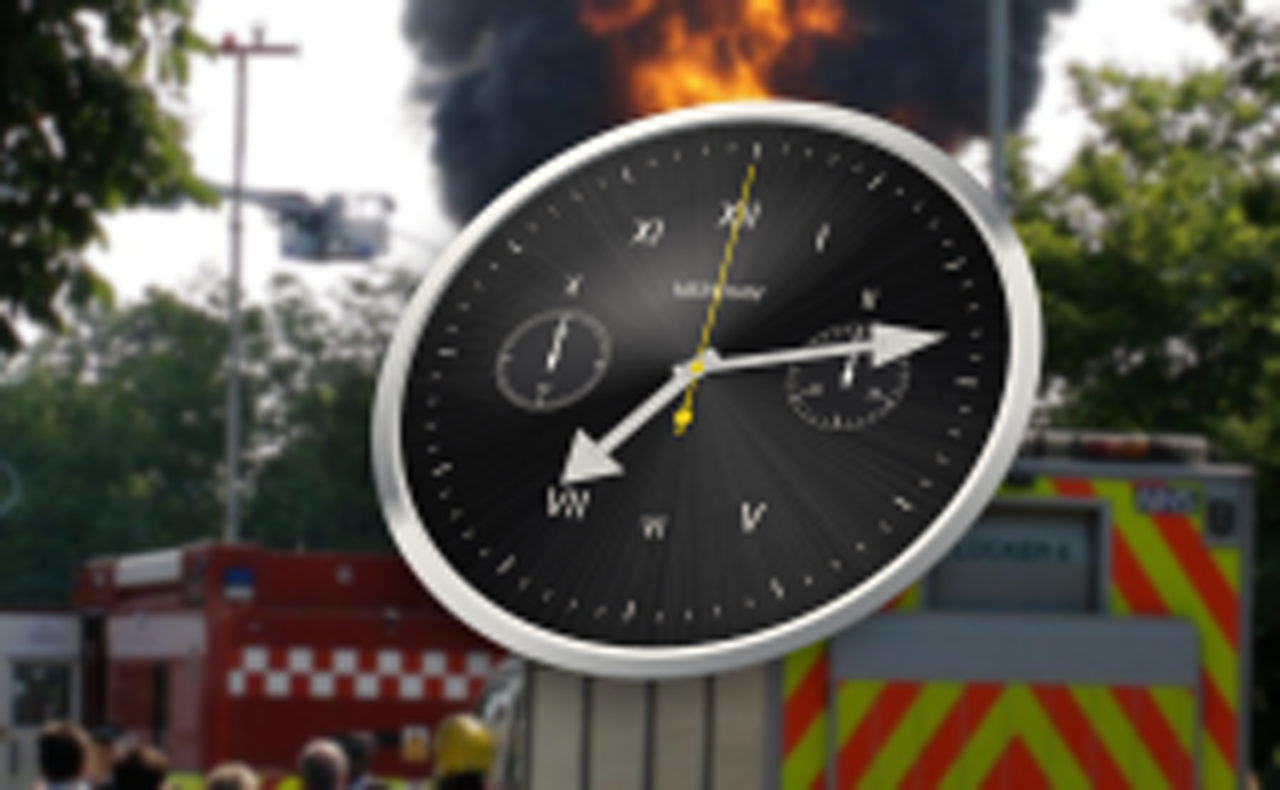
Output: {"hour": 7, "minute": 13}
